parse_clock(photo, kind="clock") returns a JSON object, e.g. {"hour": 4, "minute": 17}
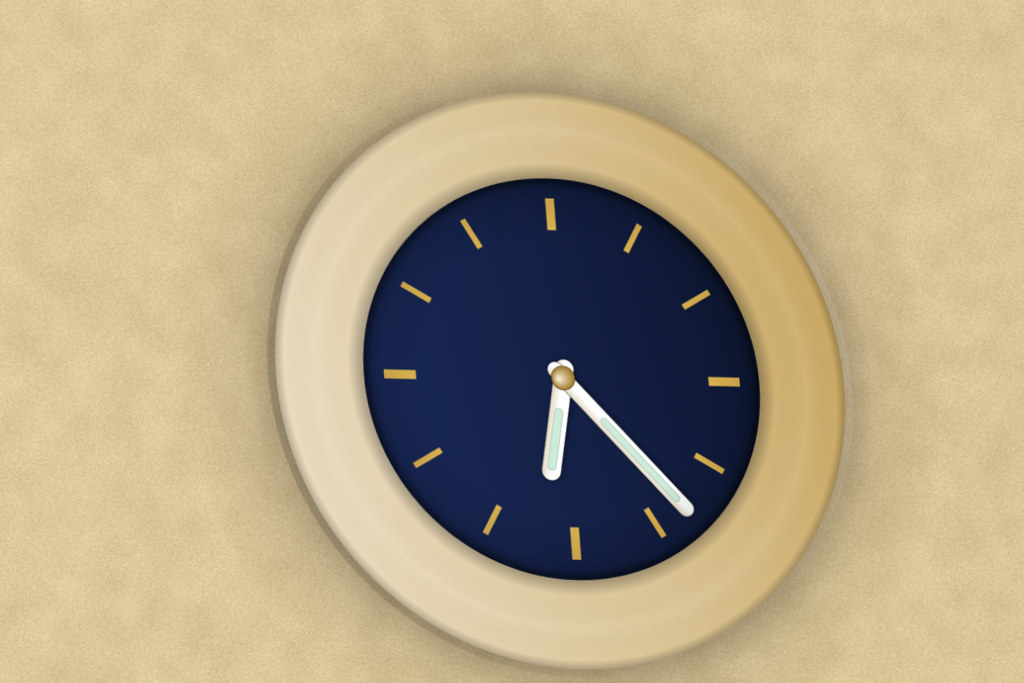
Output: {"hour": 6, "minute": 23}
